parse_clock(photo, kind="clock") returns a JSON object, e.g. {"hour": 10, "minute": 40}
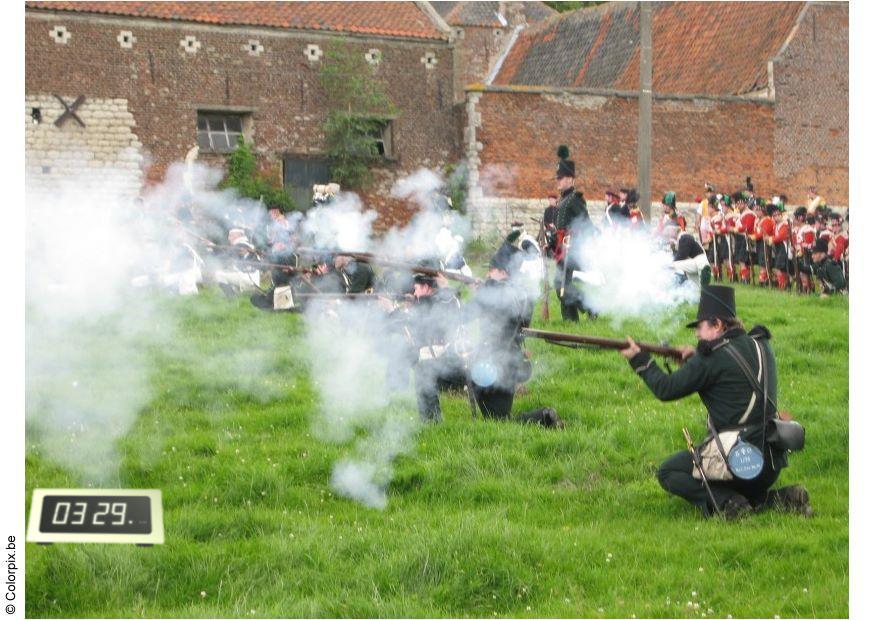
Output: {"hour": 3, "minute": 29}
